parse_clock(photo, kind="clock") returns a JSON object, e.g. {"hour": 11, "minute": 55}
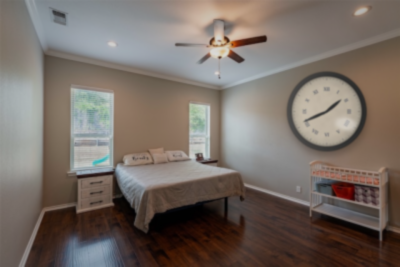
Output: {"hour": 1, "minute": 41}
